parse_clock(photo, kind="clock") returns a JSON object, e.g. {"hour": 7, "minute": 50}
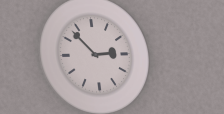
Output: {"hour": 2, "minute": 53}
